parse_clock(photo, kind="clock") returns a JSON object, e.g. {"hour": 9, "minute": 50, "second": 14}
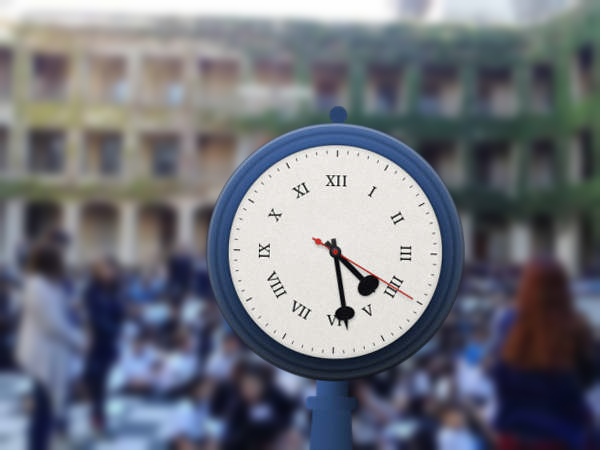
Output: {"hour": 4, "minute": 28, "second": 20}
